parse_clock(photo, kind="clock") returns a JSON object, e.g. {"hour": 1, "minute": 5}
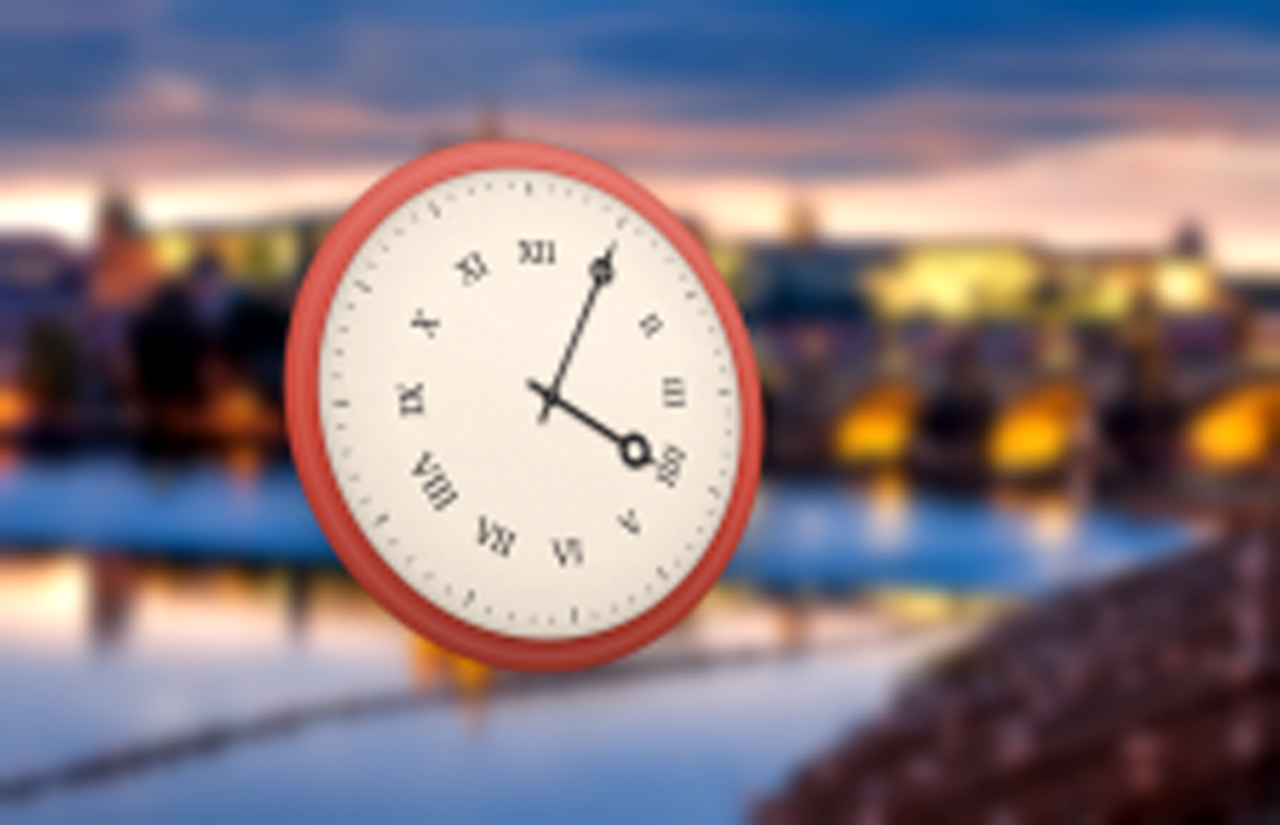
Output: {"hour": 4, "minute": 5}
